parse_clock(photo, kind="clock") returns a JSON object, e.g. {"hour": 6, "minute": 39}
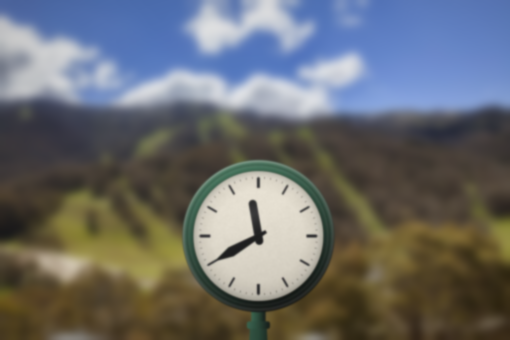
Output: {"hour": 11, "minute": 40}
